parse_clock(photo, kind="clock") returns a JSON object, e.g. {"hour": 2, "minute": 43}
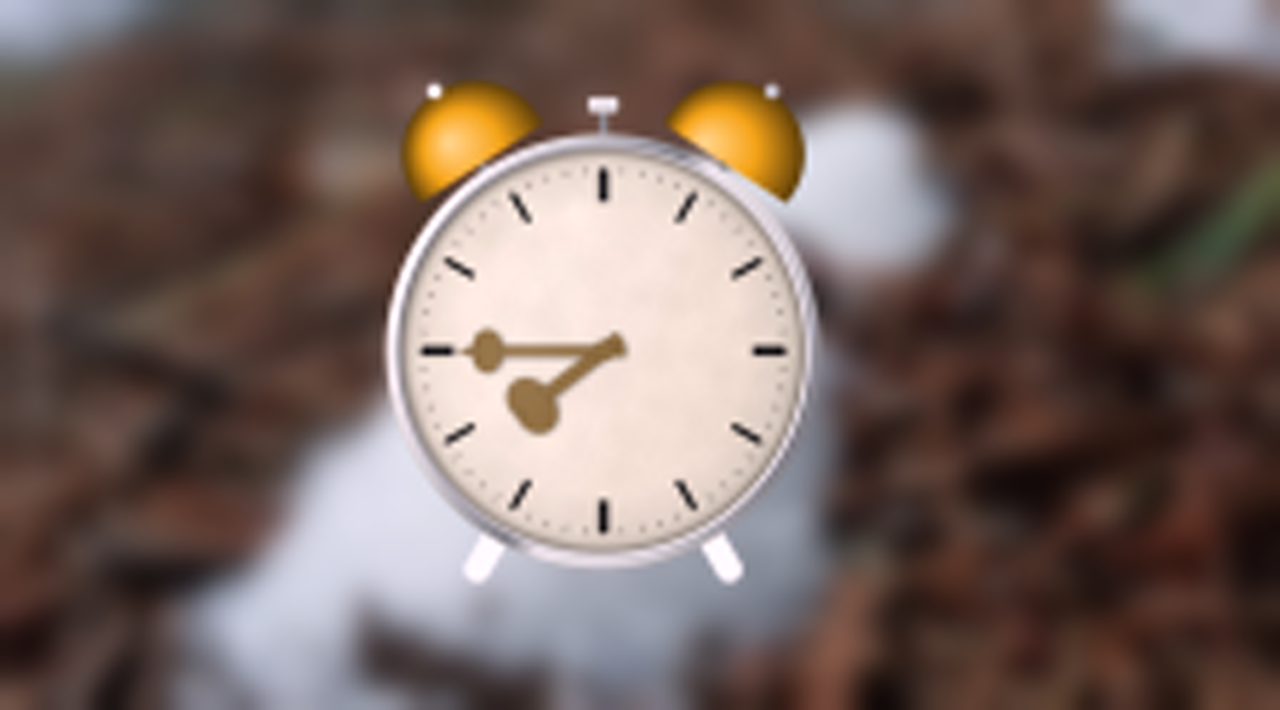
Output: {"hour": 7, "minute": 45}
